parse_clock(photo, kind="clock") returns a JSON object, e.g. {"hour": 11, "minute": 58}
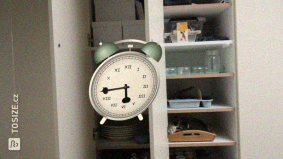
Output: {"hour": 5, "minute": 44}
